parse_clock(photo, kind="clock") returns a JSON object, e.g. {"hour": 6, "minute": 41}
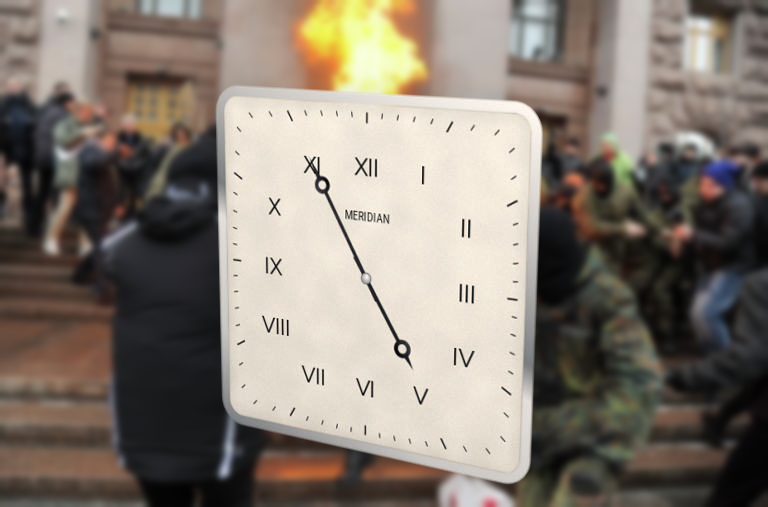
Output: {"hour": 4, "minute": 55}
